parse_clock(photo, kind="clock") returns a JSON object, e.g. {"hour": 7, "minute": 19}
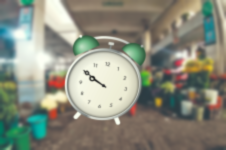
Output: {"hour": 9, "minute": 50}
